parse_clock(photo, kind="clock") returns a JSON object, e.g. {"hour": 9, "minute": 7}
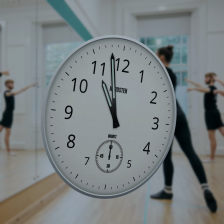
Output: {"hour": 10, "minute": 58}
